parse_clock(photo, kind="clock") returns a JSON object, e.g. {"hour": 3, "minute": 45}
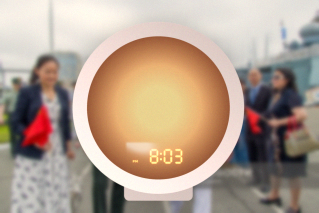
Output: {"hour": 8, "minute": 3}
